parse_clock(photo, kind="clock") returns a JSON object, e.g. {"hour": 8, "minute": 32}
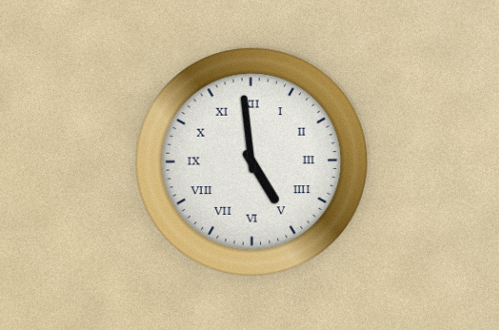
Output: {"hour": 4, "minute": 59}
